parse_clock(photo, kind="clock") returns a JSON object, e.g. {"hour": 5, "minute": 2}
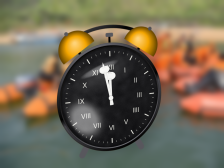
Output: {"hour": 11, "minute": 58}
